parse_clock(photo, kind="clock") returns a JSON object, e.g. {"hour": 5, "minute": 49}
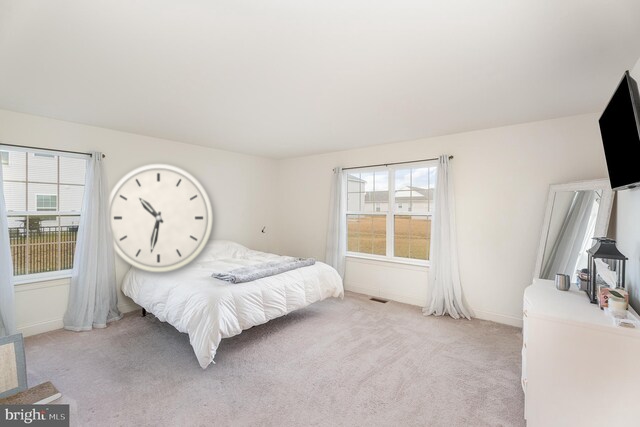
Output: {"hour": 10, "minute": 32}
